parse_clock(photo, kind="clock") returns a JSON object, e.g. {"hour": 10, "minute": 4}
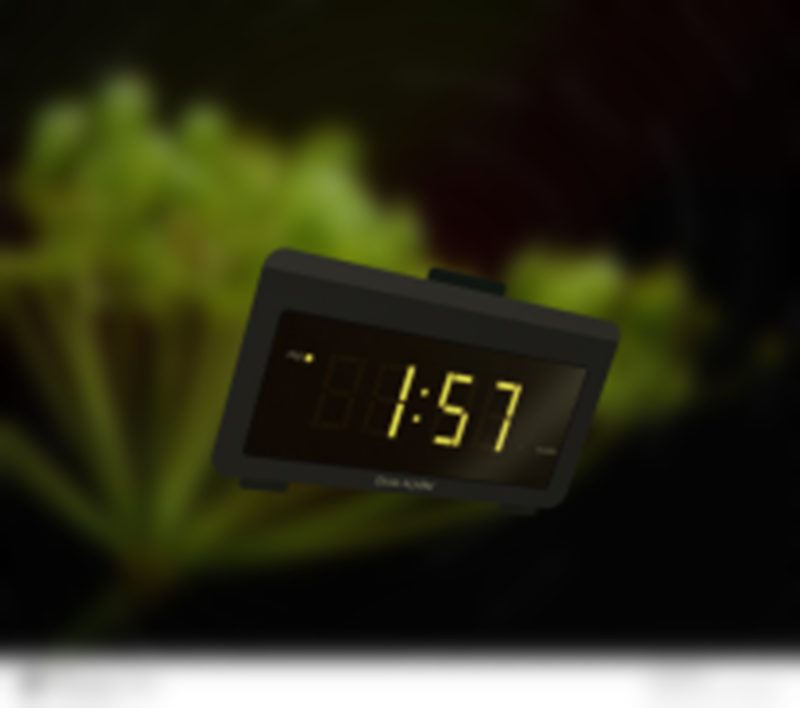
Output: {"hour": 1, "minute": 57}
